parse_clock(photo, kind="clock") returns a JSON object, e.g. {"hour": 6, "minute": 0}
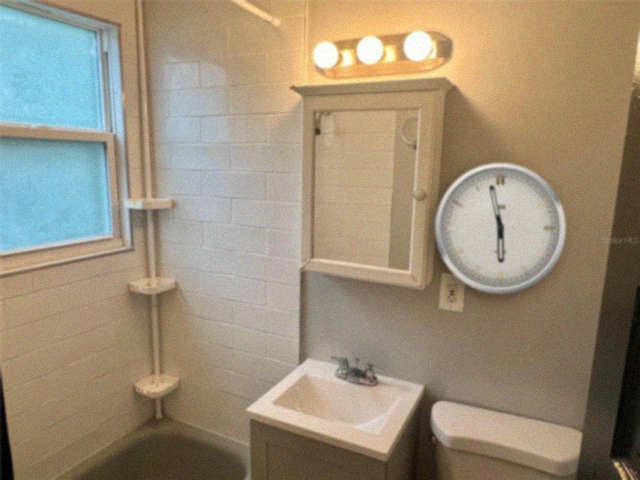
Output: {"hour": 5, "minute": 58}
